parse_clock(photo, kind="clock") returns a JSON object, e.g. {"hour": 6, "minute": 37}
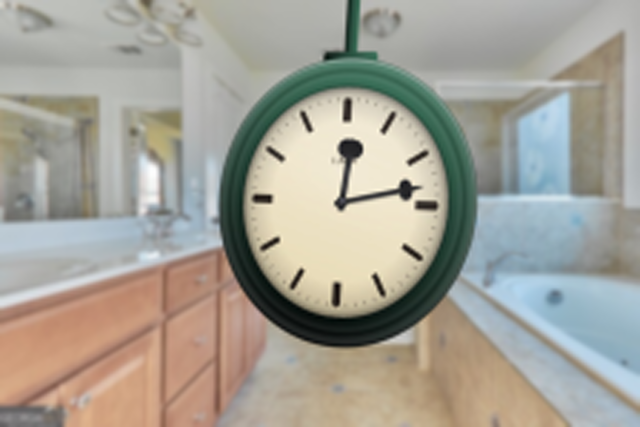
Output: {"hour": 12, "minute": 13}
